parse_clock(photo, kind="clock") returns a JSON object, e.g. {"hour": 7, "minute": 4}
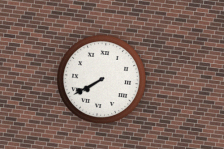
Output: {"hour": 7, "minute": 39}
